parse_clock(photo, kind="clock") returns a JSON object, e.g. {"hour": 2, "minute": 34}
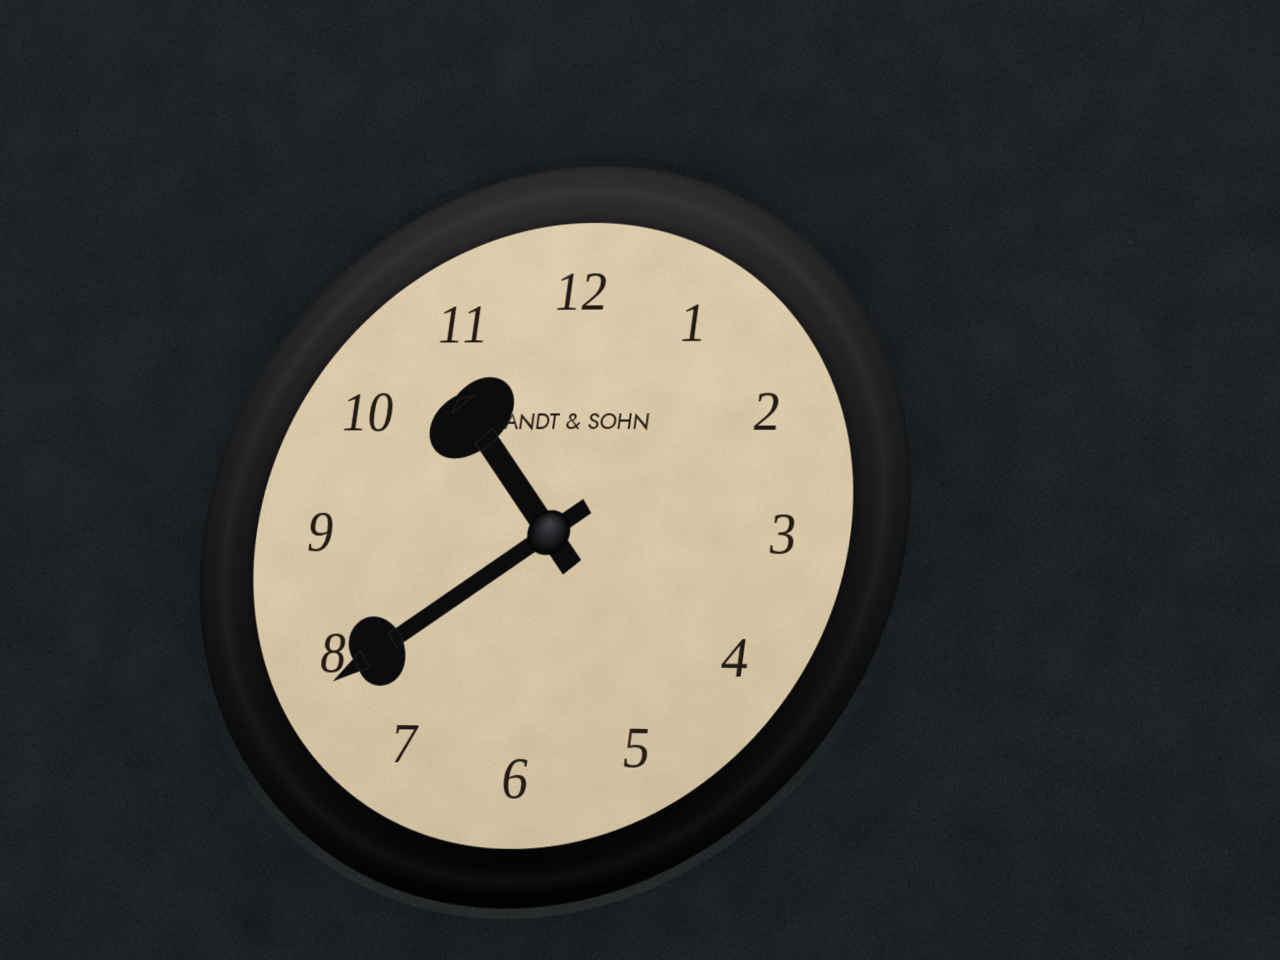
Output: {"hour": 10, "minute": 39}
